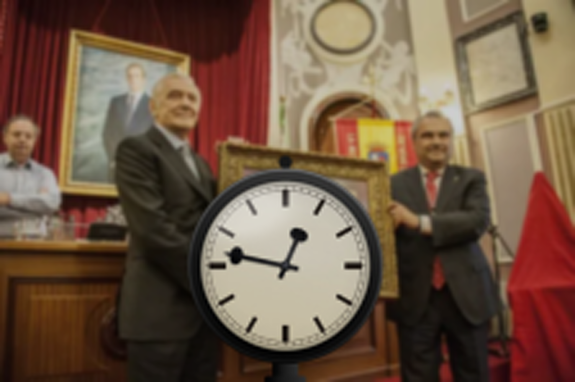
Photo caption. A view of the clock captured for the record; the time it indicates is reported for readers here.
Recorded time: 12:47
